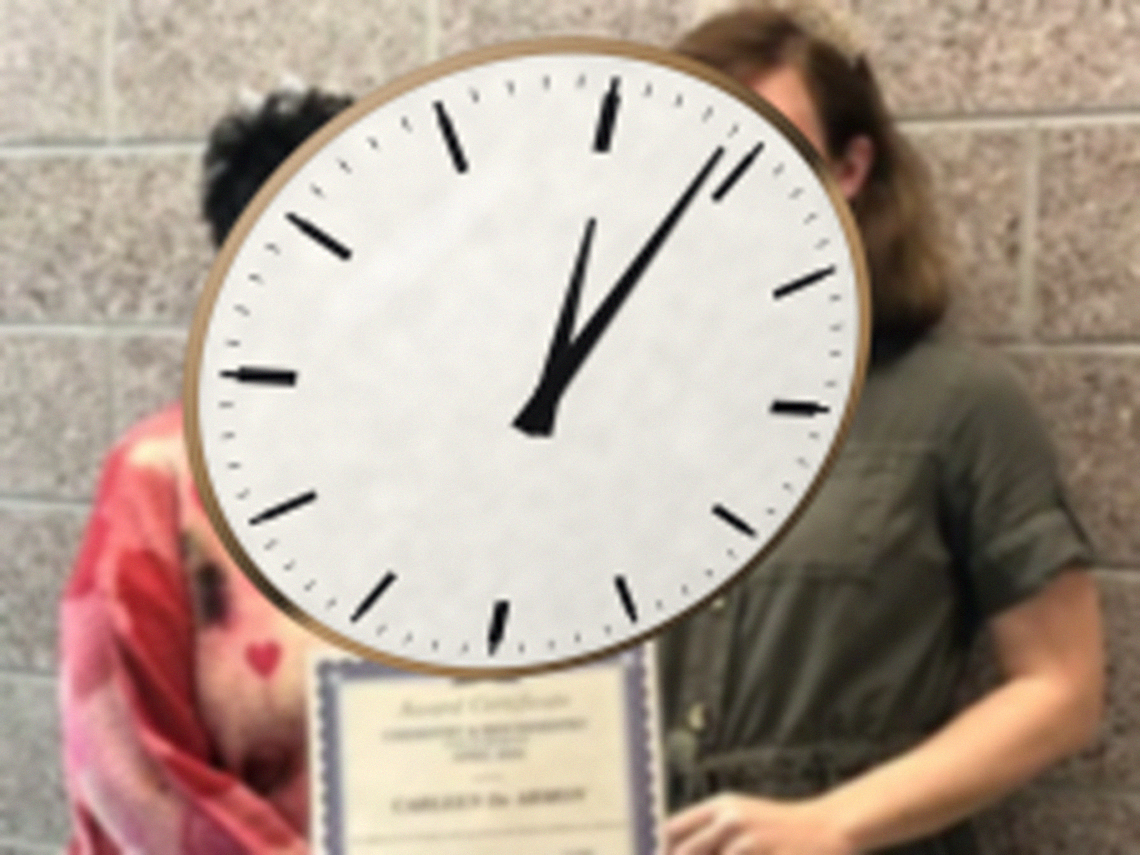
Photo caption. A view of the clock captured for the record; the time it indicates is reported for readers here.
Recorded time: 12:04
